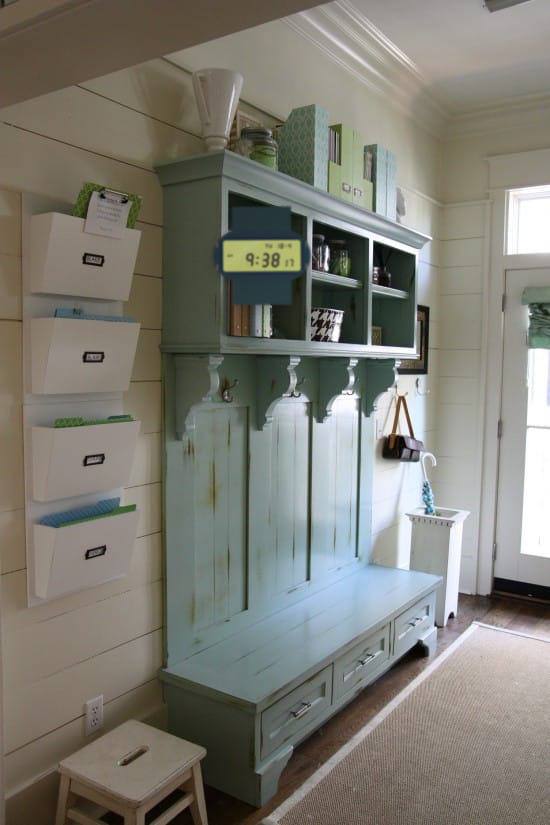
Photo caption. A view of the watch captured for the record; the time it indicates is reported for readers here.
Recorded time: 9:38
